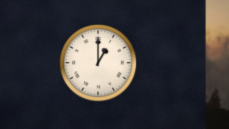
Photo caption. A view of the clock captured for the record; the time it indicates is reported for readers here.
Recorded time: 1:00
